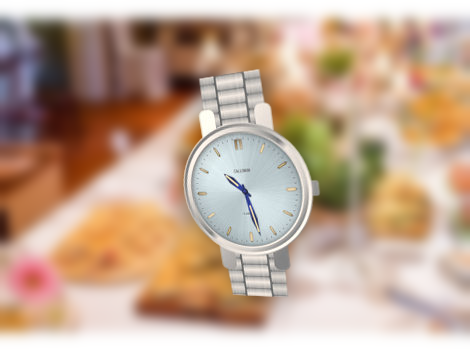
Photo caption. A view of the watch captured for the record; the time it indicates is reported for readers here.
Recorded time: 10:28
